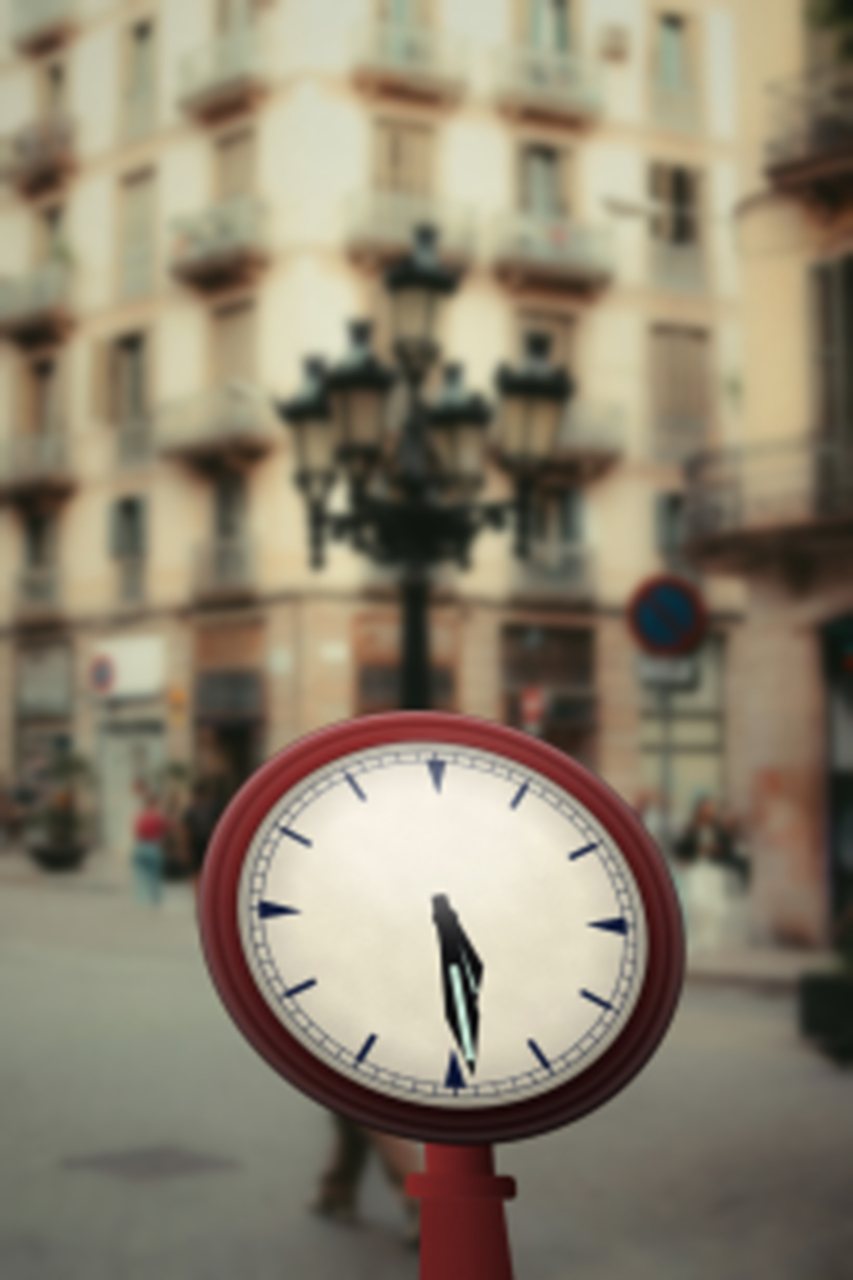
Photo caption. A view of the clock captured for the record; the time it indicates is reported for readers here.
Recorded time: 5:29
